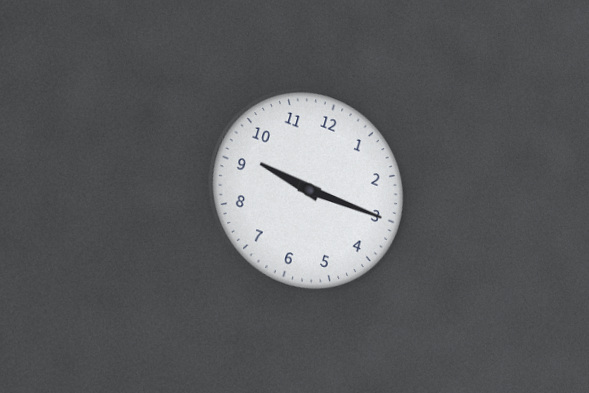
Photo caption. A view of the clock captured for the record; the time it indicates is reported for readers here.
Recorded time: 9:15
